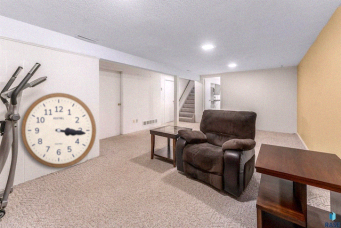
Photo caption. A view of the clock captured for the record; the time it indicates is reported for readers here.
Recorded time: 3:16
